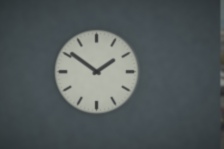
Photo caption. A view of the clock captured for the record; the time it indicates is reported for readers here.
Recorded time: 1:51
